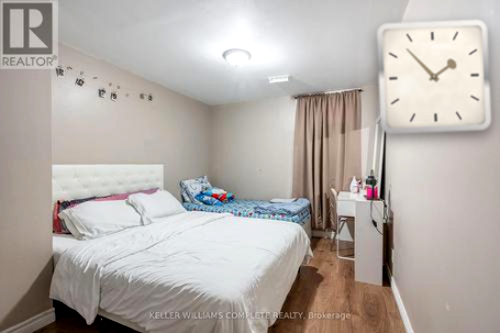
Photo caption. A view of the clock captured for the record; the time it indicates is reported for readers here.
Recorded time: 1:53
